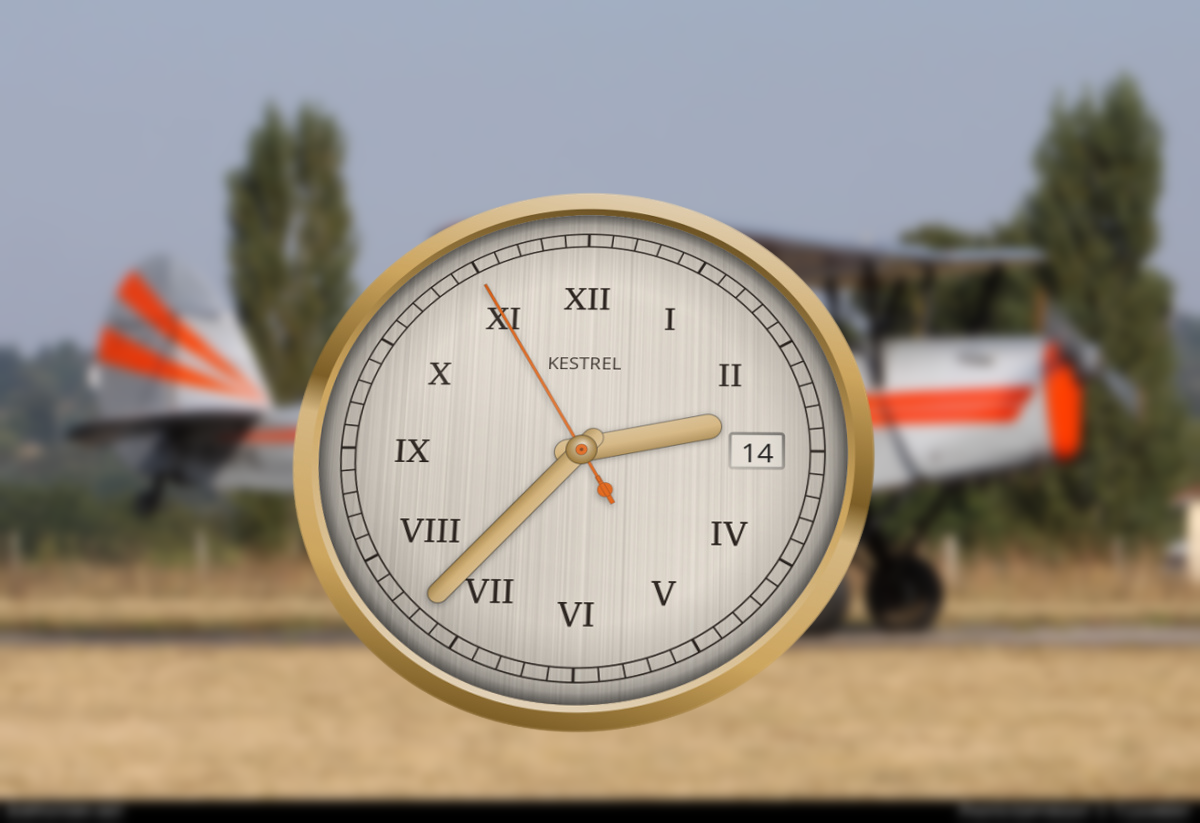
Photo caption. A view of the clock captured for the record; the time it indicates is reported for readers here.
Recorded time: 2:36:55
